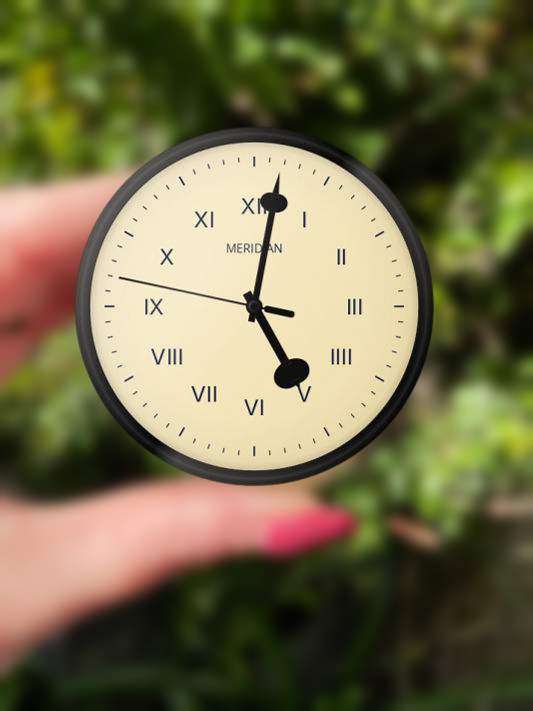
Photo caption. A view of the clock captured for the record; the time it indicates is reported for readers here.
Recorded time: 5:01:47
